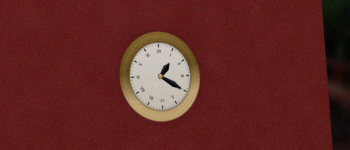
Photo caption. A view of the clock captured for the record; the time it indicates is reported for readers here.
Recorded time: 1:20
